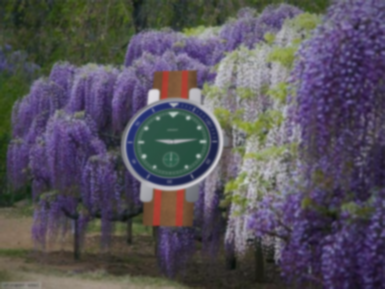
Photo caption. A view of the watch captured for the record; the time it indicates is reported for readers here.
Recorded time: 9:14
